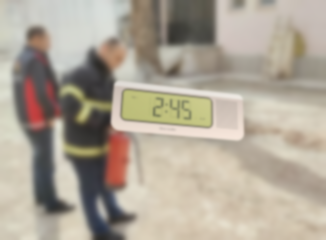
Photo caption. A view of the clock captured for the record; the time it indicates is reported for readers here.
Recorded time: 2:45
